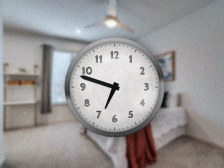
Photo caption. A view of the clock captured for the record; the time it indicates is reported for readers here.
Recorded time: 6:48
